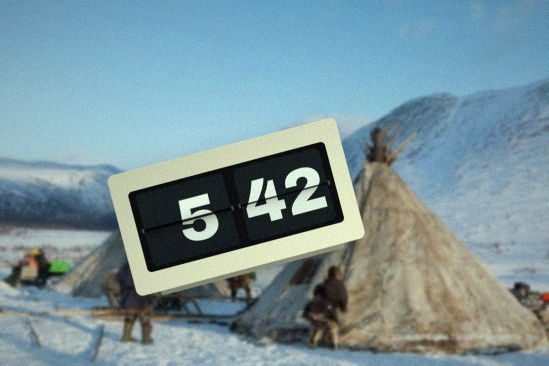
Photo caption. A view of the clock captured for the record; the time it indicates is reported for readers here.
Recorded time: 5:42
